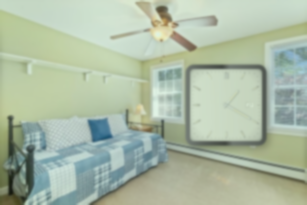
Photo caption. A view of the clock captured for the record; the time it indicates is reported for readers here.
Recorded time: 1:20
